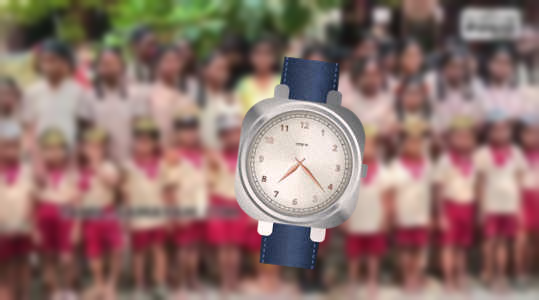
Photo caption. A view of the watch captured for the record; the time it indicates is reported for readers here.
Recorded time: 7:22
